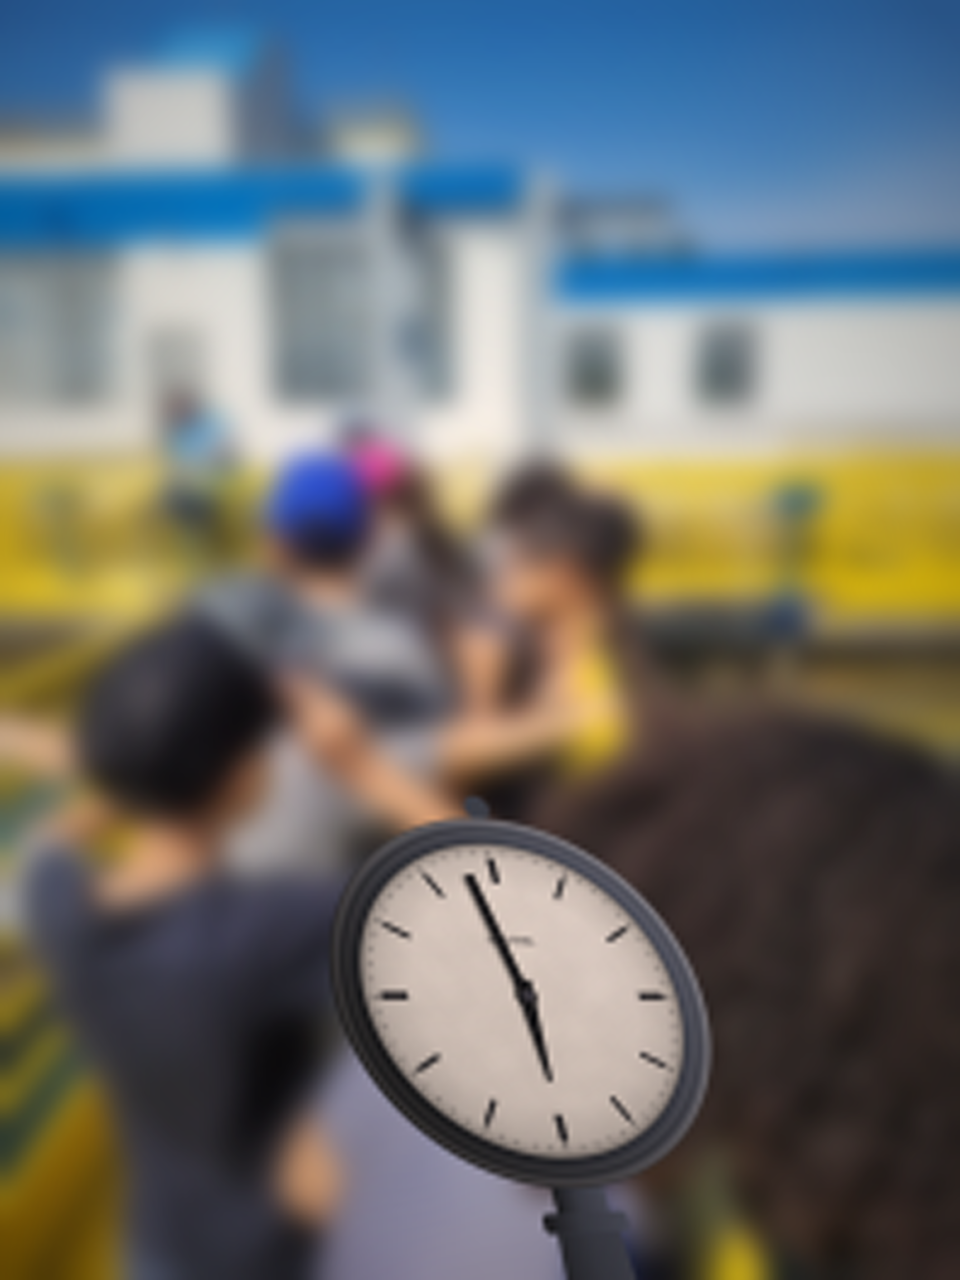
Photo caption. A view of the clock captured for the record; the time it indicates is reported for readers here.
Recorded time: 5:58
